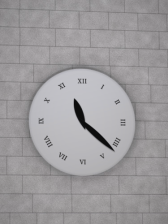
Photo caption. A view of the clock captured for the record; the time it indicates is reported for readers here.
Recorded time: 11:22
